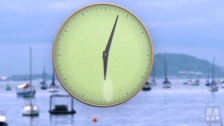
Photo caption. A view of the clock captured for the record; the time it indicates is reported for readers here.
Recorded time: 6:03
